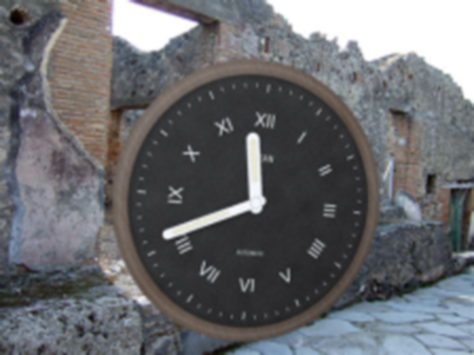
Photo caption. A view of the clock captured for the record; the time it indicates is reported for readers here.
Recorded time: 11:41
